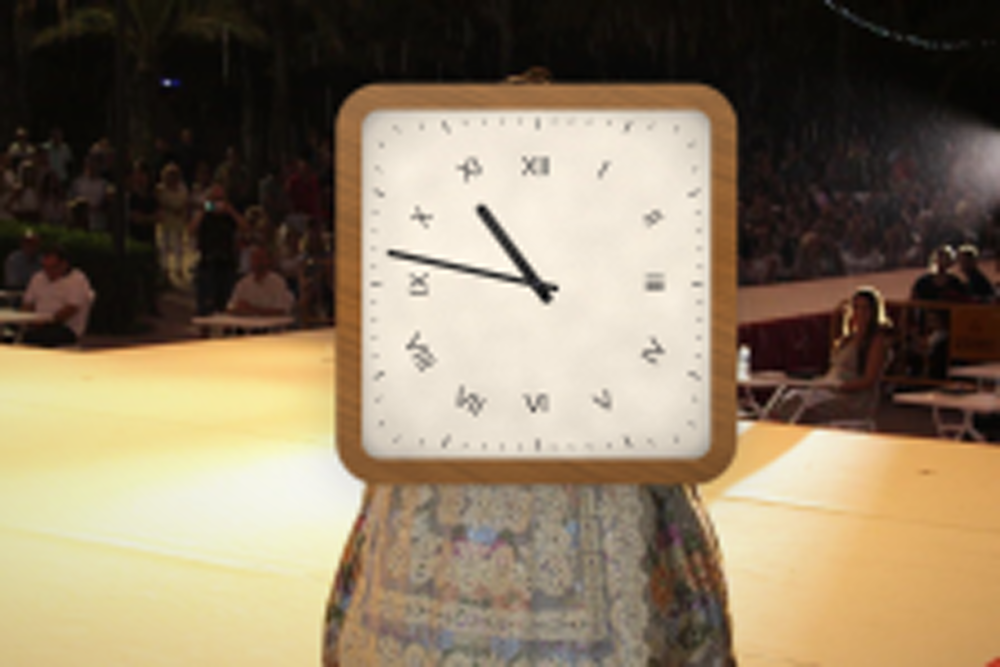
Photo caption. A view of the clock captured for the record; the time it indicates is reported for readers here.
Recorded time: 10:47
